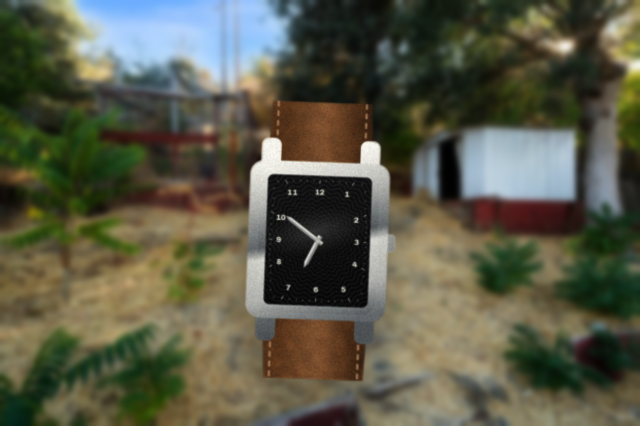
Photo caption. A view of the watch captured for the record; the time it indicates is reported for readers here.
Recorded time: 6:51
